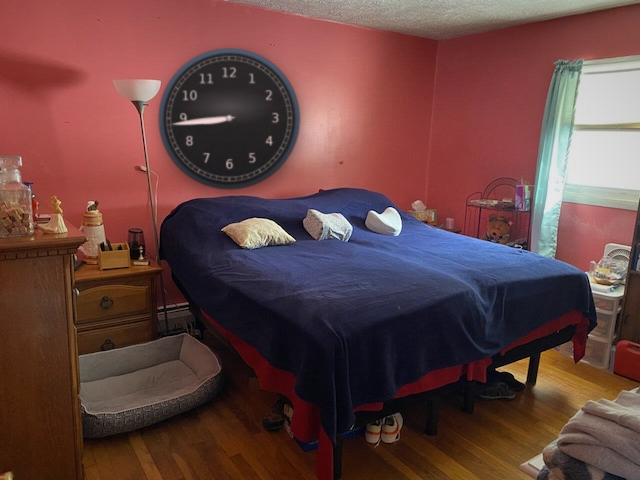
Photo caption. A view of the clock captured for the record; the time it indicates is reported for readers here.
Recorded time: 8:44
